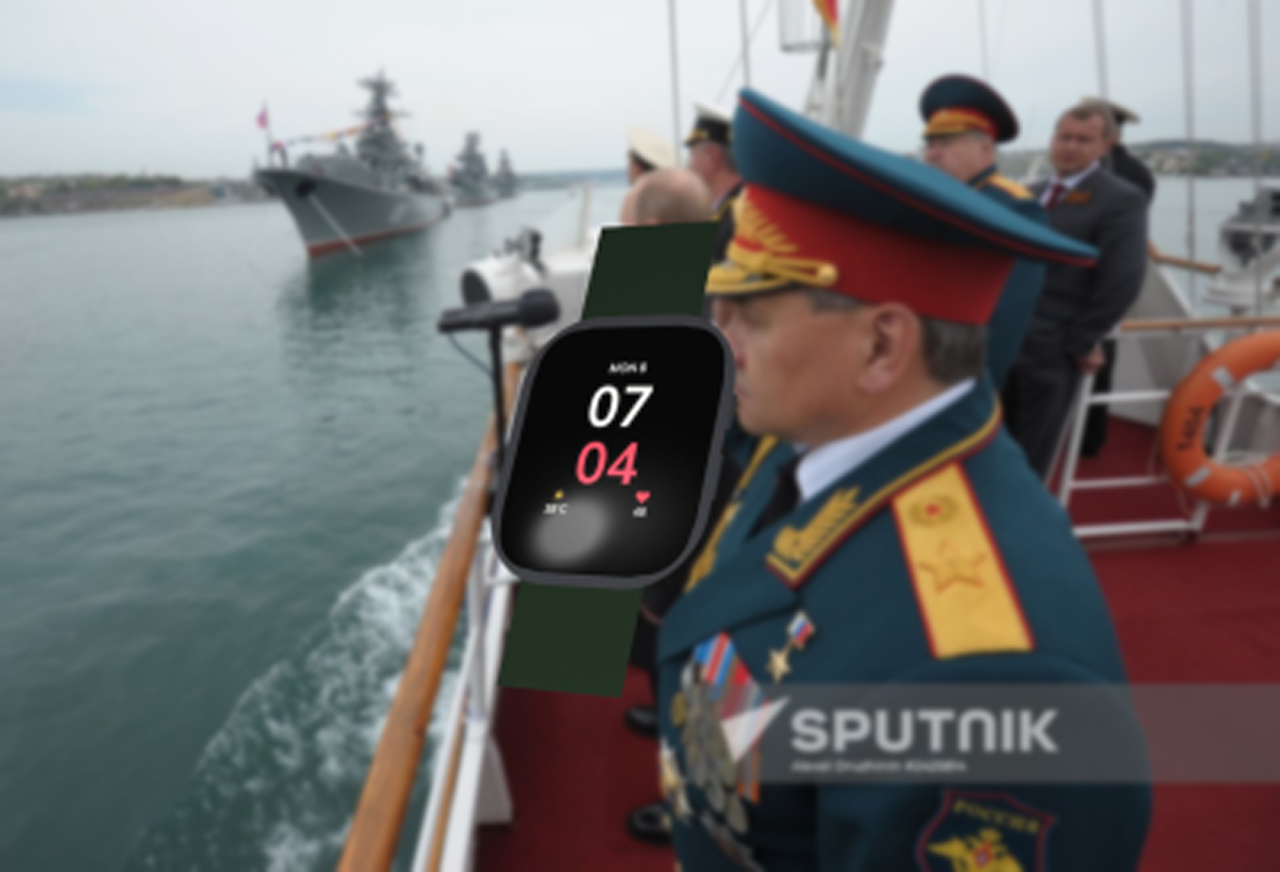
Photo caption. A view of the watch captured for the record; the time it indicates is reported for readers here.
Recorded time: 7:04
